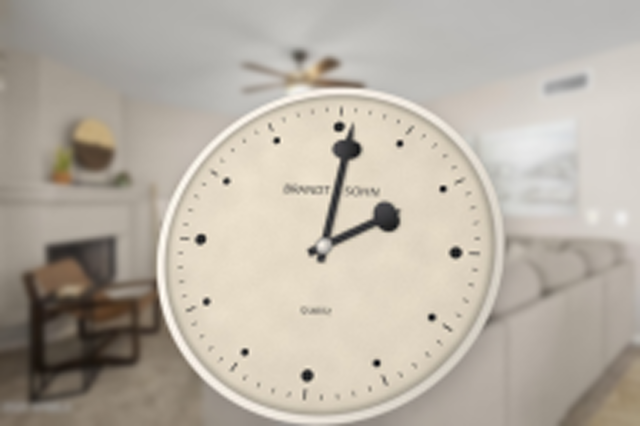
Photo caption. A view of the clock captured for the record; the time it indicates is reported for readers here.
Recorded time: 2:01
